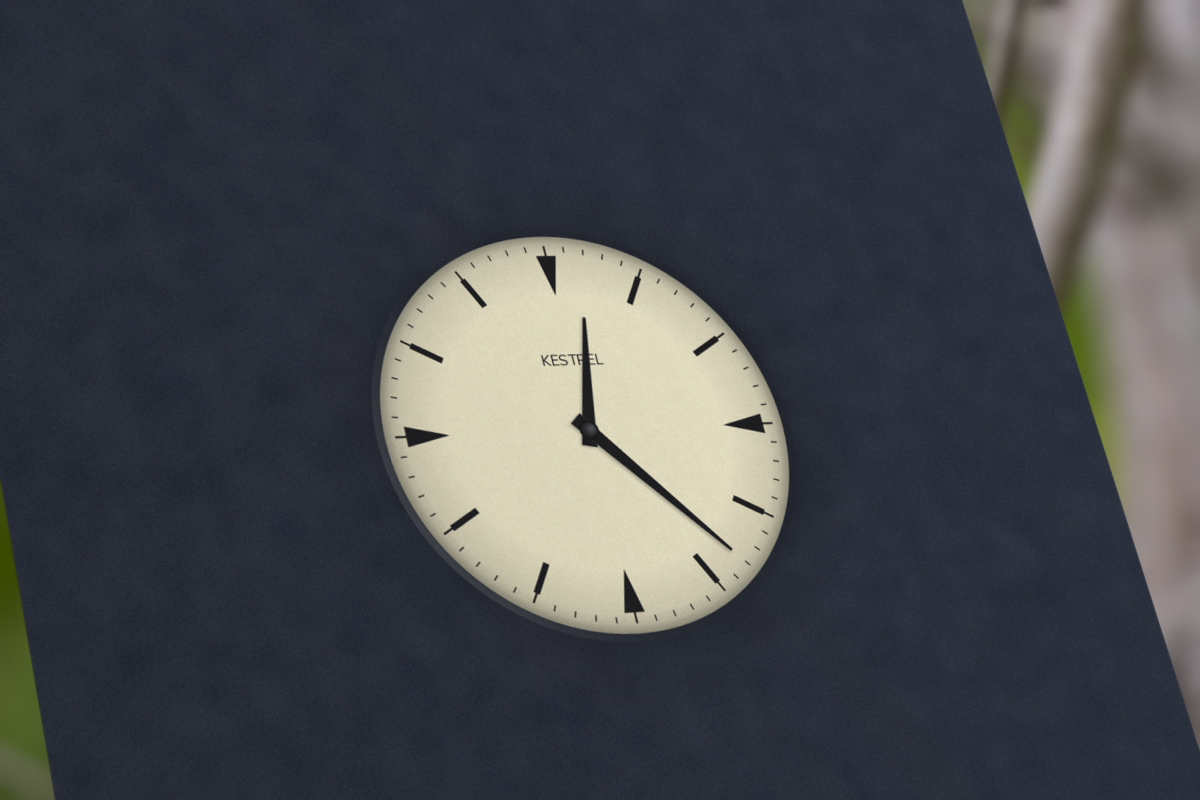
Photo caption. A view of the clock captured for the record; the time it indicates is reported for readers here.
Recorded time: 12:23
